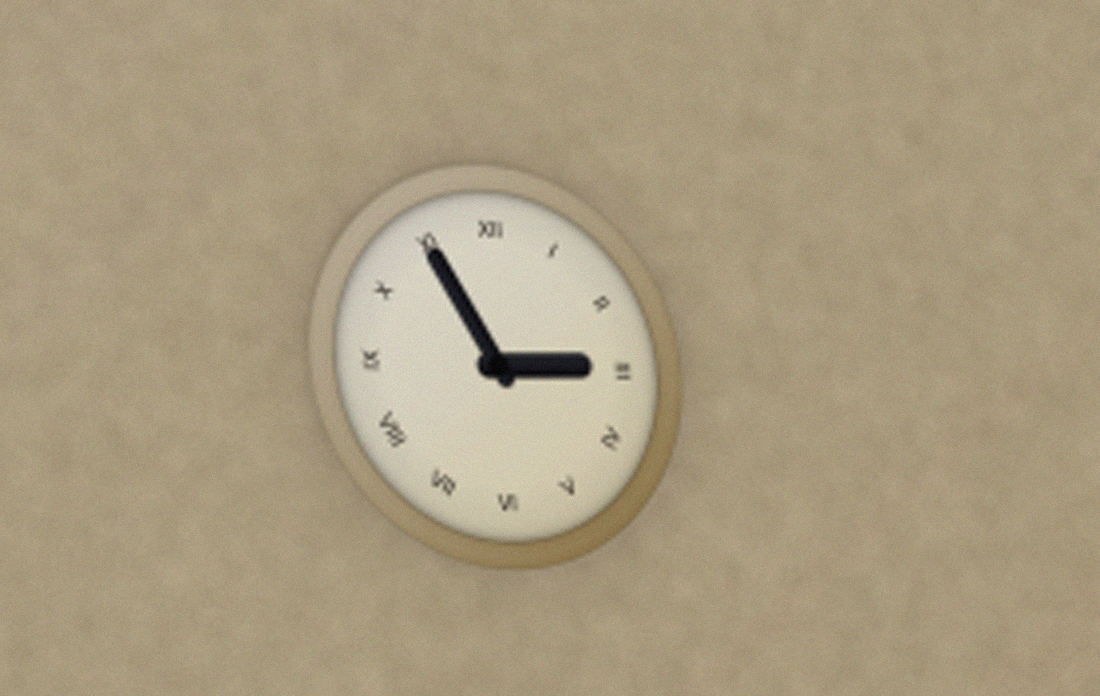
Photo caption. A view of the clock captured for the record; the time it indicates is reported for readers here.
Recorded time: 2:55
